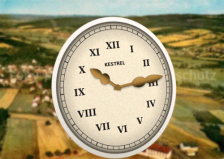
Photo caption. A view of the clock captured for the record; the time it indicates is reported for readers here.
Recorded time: 10:14
